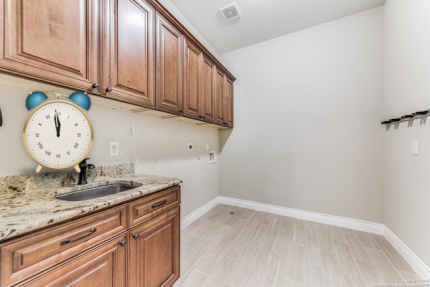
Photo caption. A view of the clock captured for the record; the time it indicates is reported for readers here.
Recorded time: 11:59
